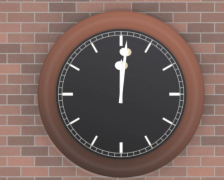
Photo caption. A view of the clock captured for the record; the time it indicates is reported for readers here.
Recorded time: 12:01
